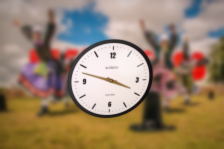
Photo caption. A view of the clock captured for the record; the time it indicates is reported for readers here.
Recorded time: 3:48
